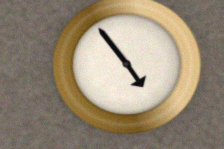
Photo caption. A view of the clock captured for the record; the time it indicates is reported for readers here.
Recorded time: 4:54
